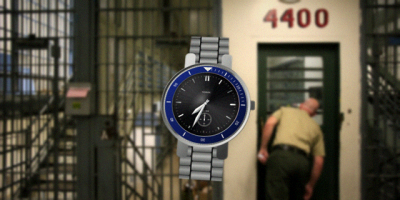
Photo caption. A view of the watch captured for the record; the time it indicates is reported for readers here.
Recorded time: 7:34
